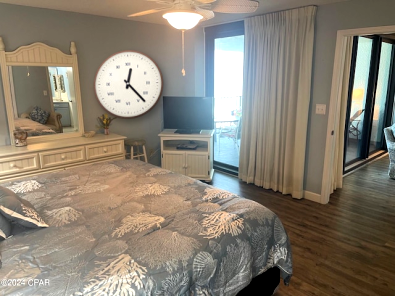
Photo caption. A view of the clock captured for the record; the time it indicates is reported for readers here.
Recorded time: 12:23
